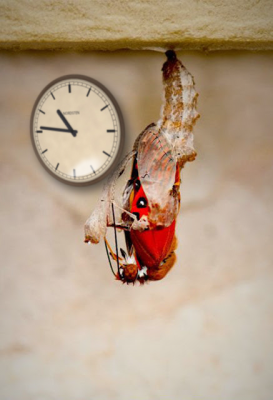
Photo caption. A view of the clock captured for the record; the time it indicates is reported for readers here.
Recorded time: 10:46
